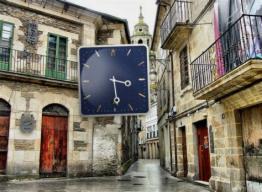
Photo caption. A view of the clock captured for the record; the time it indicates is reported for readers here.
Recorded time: 3:29
